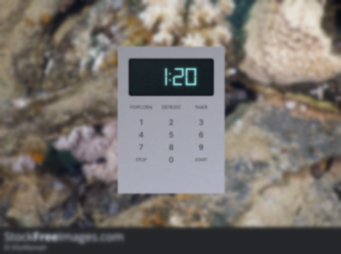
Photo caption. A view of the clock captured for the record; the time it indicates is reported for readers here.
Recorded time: 1:20
